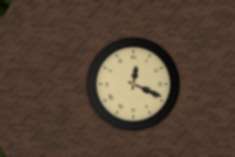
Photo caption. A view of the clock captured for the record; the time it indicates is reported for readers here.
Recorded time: 12:19
